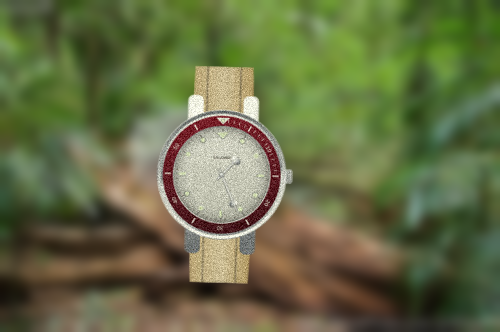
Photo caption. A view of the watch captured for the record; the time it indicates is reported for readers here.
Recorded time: 1:26
